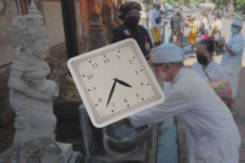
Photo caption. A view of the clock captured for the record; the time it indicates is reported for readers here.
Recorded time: 4:37
